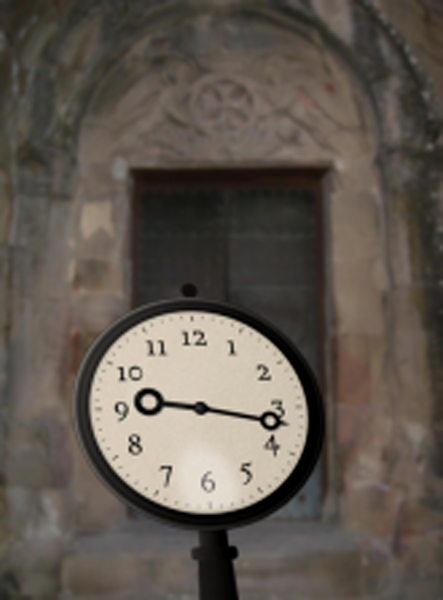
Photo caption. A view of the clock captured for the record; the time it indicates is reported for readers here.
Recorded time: 9:17
